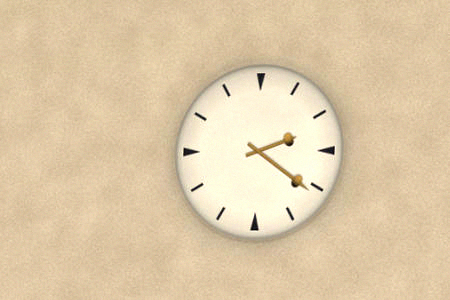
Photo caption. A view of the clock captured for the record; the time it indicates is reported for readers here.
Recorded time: 2:21
